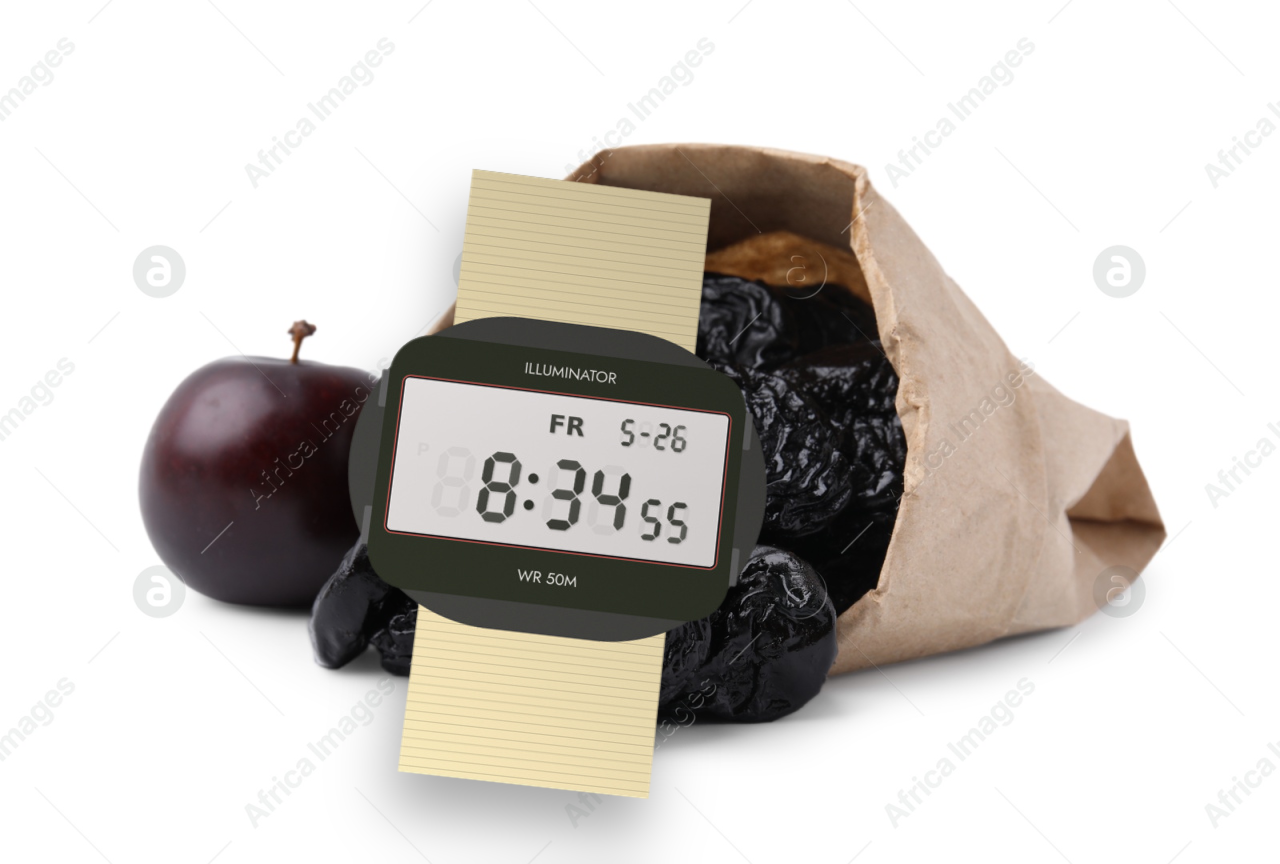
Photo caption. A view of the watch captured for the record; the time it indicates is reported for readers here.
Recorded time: 8:34:55
